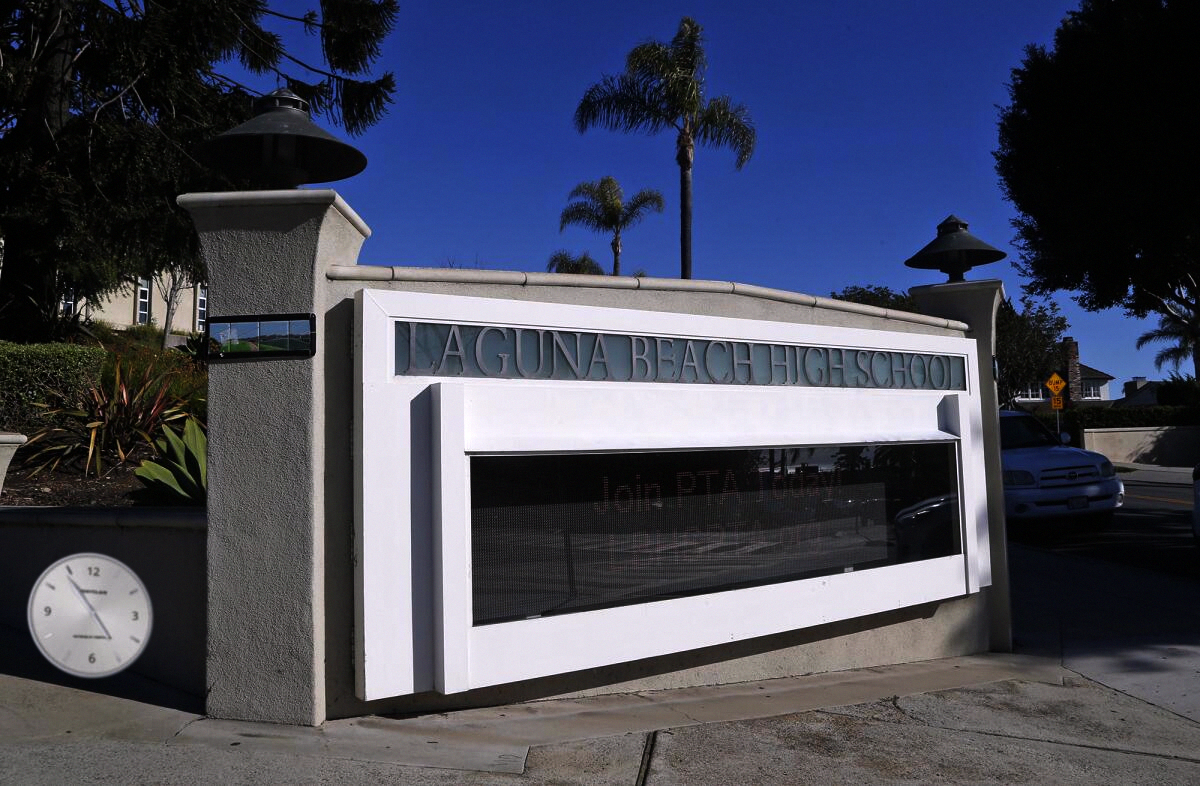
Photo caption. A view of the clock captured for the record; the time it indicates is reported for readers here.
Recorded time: 4:54
